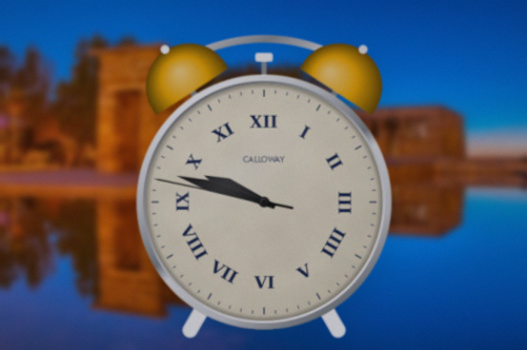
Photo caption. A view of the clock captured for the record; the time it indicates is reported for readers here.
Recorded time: 9:47:47
